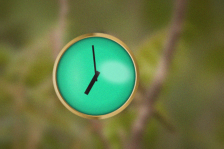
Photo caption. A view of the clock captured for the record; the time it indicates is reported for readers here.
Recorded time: 6:59
